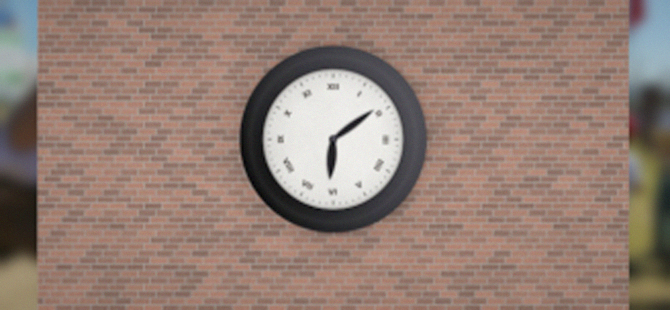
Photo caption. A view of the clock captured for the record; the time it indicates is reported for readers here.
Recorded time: 6:09
